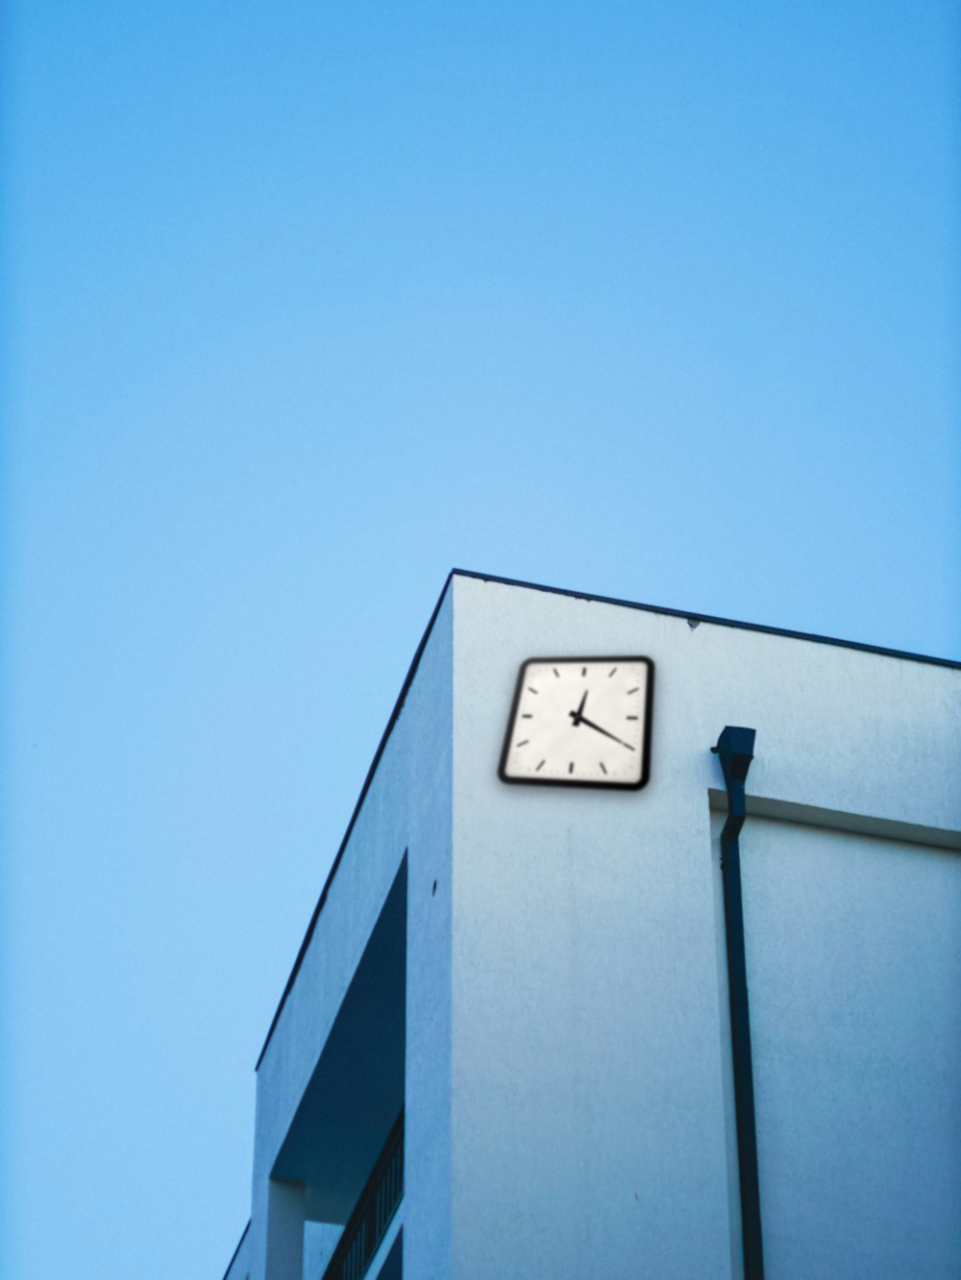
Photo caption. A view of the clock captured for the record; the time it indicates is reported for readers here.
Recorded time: 12:20
